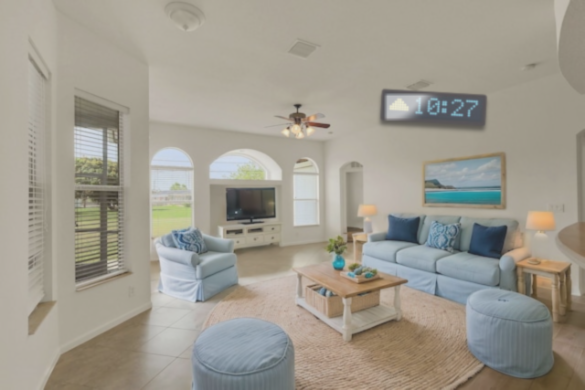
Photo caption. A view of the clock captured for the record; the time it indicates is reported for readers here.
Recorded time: 10:27
